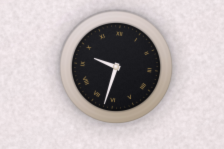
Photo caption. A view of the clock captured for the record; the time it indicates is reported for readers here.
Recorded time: 9:32
